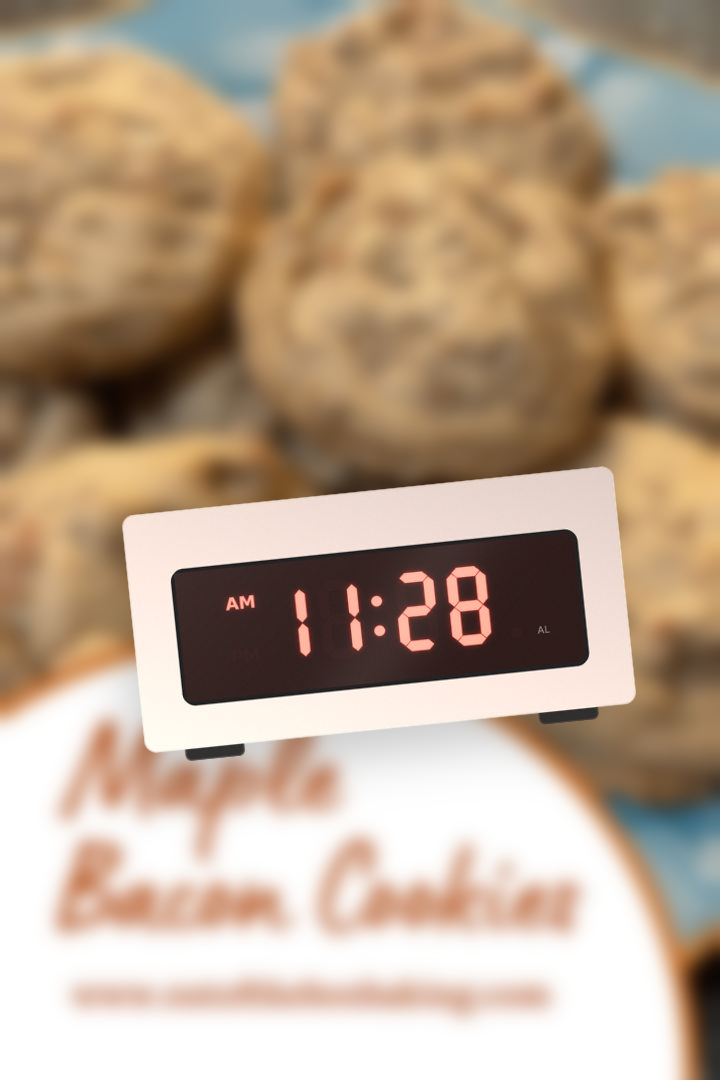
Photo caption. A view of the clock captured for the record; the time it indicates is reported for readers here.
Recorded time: 11:28
